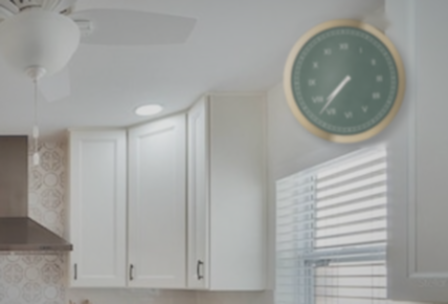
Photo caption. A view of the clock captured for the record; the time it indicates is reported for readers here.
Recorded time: 7:37
